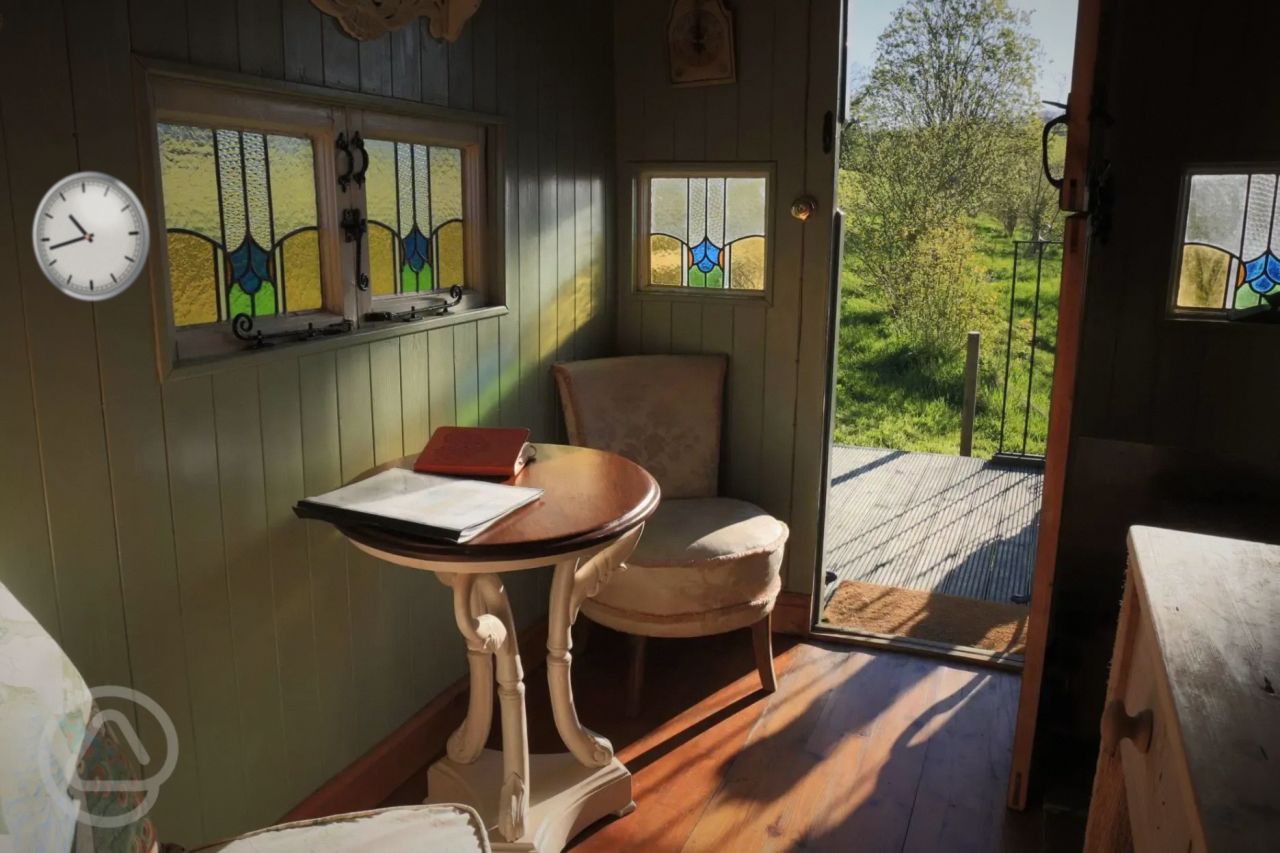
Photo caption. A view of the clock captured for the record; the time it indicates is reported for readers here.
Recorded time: 10:43
